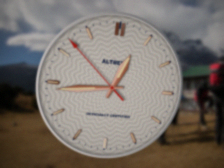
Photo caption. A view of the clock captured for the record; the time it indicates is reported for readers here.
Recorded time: 12:43:52
